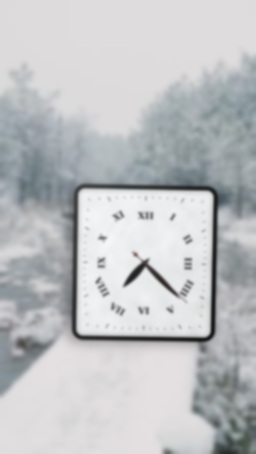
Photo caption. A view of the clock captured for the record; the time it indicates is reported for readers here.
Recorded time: 7:22:22
